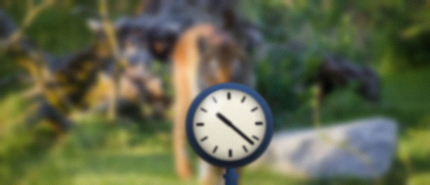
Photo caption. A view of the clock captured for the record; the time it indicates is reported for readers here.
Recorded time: 10:22
